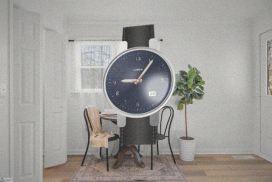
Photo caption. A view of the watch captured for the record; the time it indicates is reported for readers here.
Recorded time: 9:06
